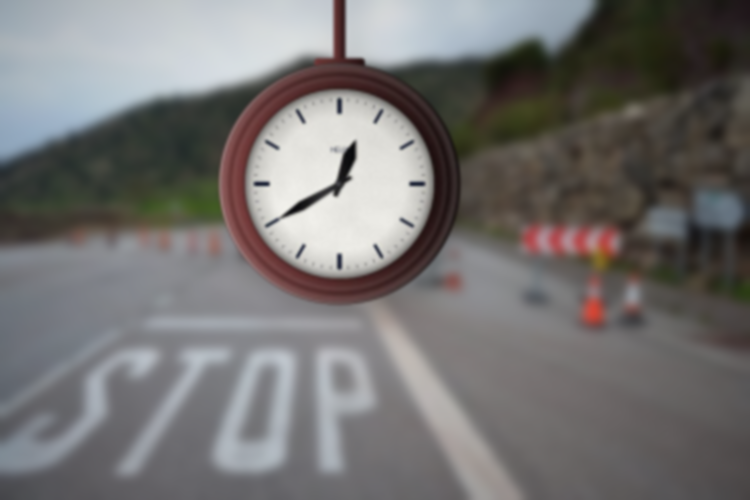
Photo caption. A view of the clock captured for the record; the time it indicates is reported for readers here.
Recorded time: 12:40
